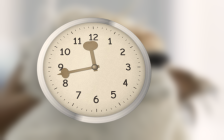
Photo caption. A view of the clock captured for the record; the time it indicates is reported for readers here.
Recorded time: 11:43
